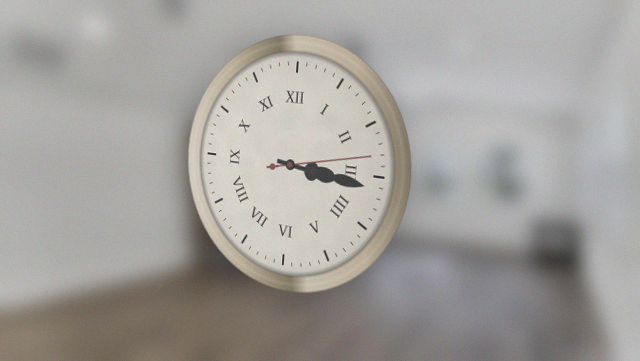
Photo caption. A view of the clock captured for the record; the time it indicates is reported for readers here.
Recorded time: 3:16:13
